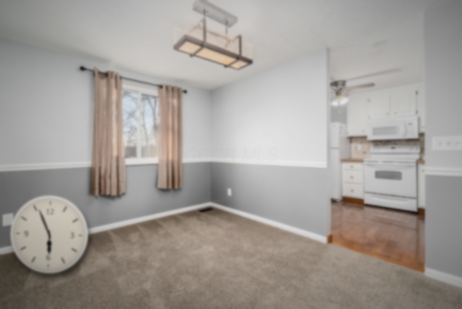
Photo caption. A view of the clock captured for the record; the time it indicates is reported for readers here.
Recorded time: 5:56
